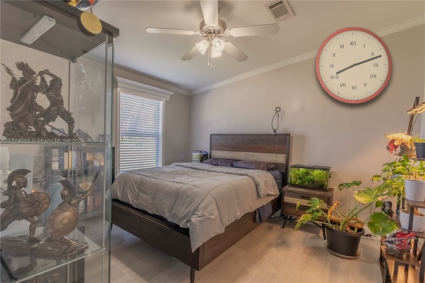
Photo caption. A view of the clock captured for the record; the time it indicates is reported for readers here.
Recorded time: 8:12
